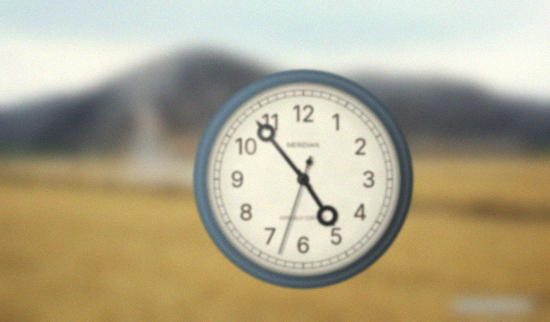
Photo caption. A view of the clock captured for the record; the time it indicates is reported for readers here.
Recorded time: 4:53:33
